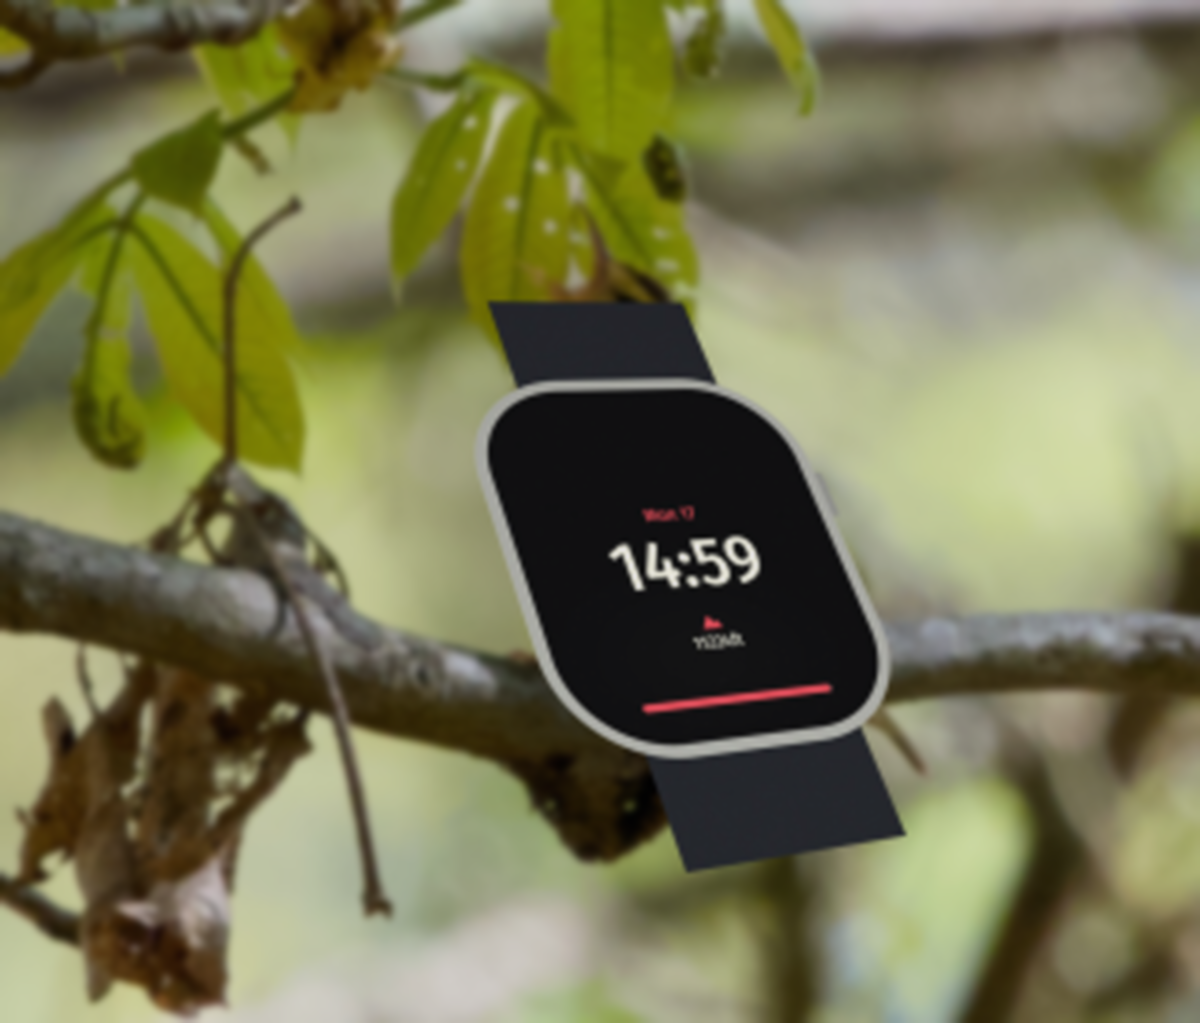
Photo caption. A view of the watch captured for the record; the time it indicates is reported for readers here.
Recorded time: 14:59
